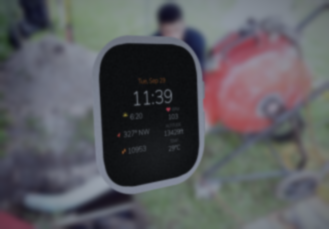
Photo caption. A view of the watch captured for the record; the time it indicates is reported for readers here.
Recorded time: 11:39
